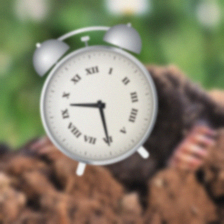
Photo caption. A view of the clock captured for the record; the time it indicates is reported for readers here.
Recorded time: 9:30
